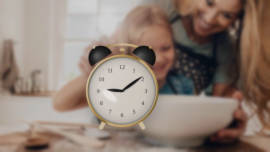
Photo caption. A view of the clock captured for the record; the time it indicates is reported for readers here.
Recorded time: 9:09
